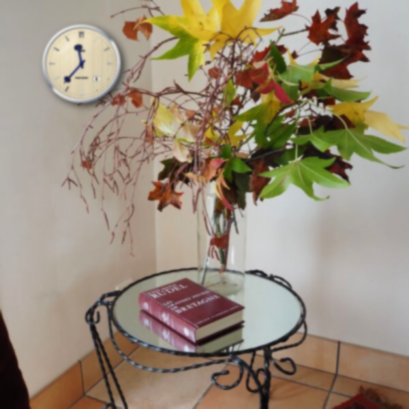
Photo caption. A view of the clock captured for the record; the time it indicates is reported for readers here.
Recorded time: 11:37
